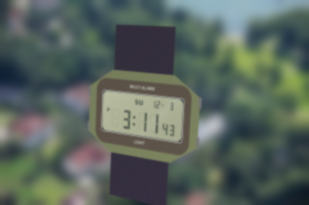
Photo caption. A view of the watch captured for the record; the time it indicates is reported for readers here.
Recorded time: 3:11
